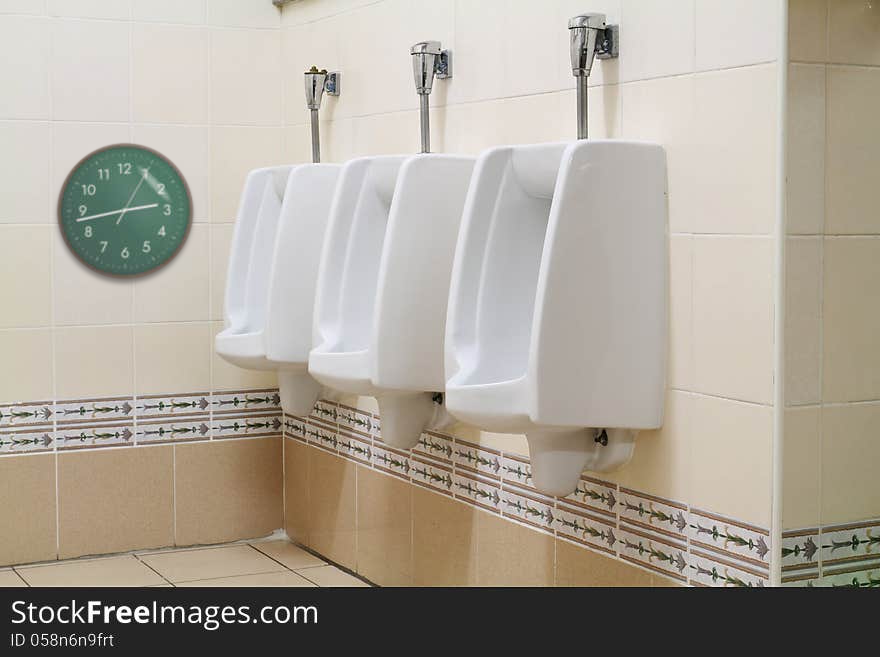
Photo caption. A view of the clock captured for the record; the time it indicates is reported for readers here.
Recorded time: 2:43:05
